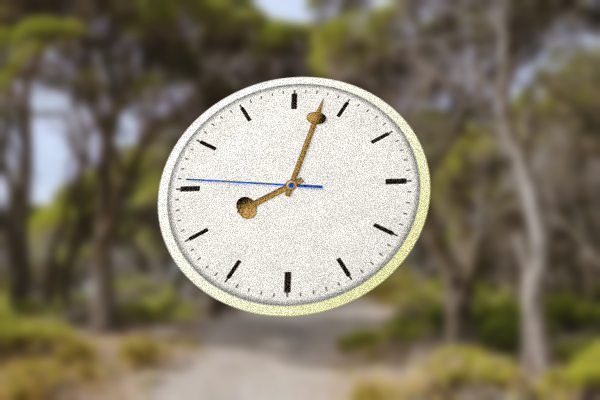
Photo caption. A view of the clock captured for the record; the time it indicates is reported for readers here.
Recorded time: 8:02:46
